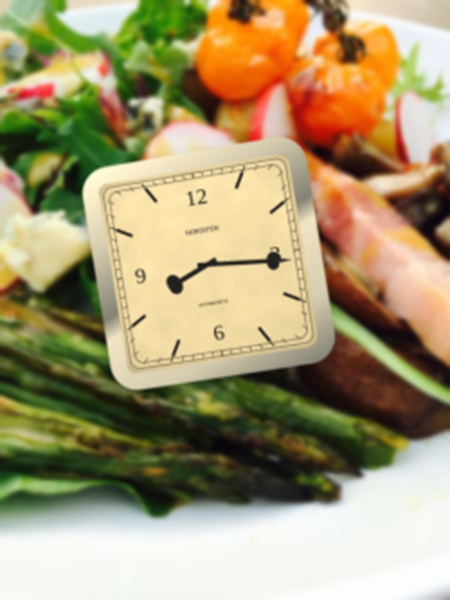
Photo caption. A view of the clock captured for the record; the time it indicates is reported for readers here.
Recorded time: 8:16
